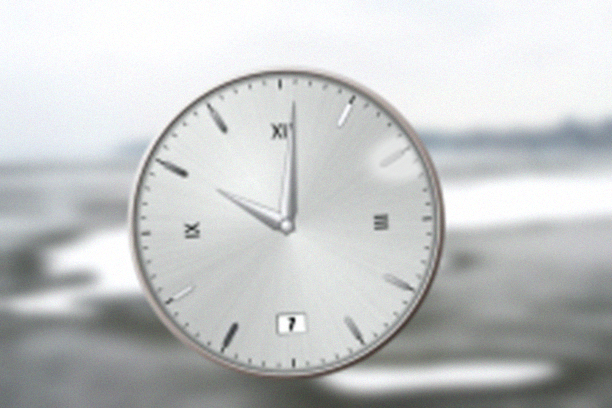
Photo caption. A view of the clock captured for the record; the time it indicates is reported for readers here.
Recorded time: 10:01
